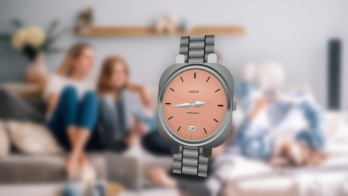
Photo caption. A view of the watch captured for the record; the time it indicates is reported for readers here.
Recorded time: 2:44
